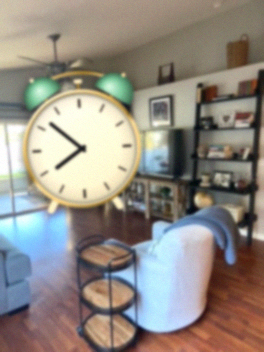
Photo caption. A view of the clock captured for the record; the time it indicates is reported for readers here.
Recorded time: 7:52
